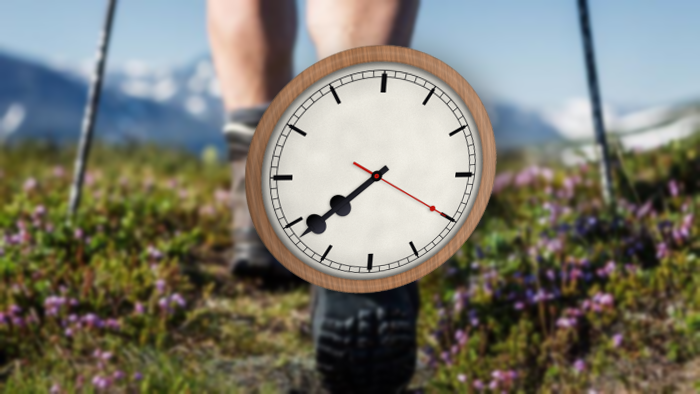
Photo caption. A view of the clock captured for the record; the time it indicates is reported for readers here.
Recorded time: 7:38:20
